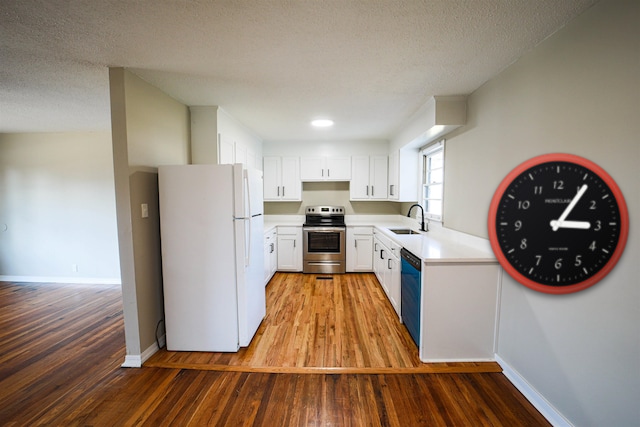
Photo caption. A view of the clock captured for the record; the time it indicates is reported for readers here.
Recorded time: 3:06
